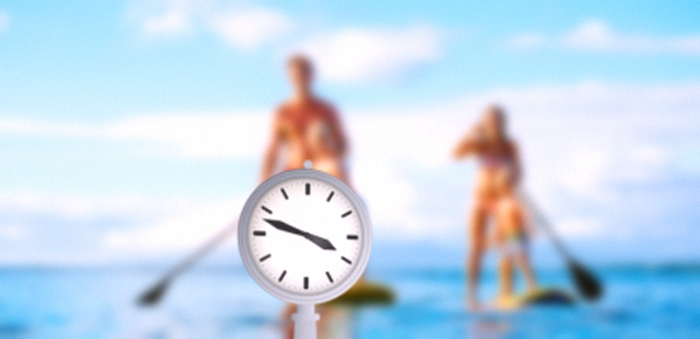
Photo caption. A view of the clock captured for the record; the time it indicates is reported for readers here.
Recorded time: 3:48
